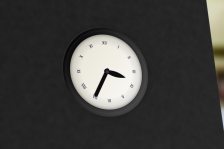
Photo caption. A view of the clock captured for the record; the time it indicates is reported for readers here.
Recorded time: 3:35
